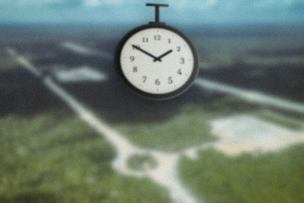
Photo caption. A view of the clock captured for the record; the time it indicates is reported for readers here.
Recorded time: 1:50
